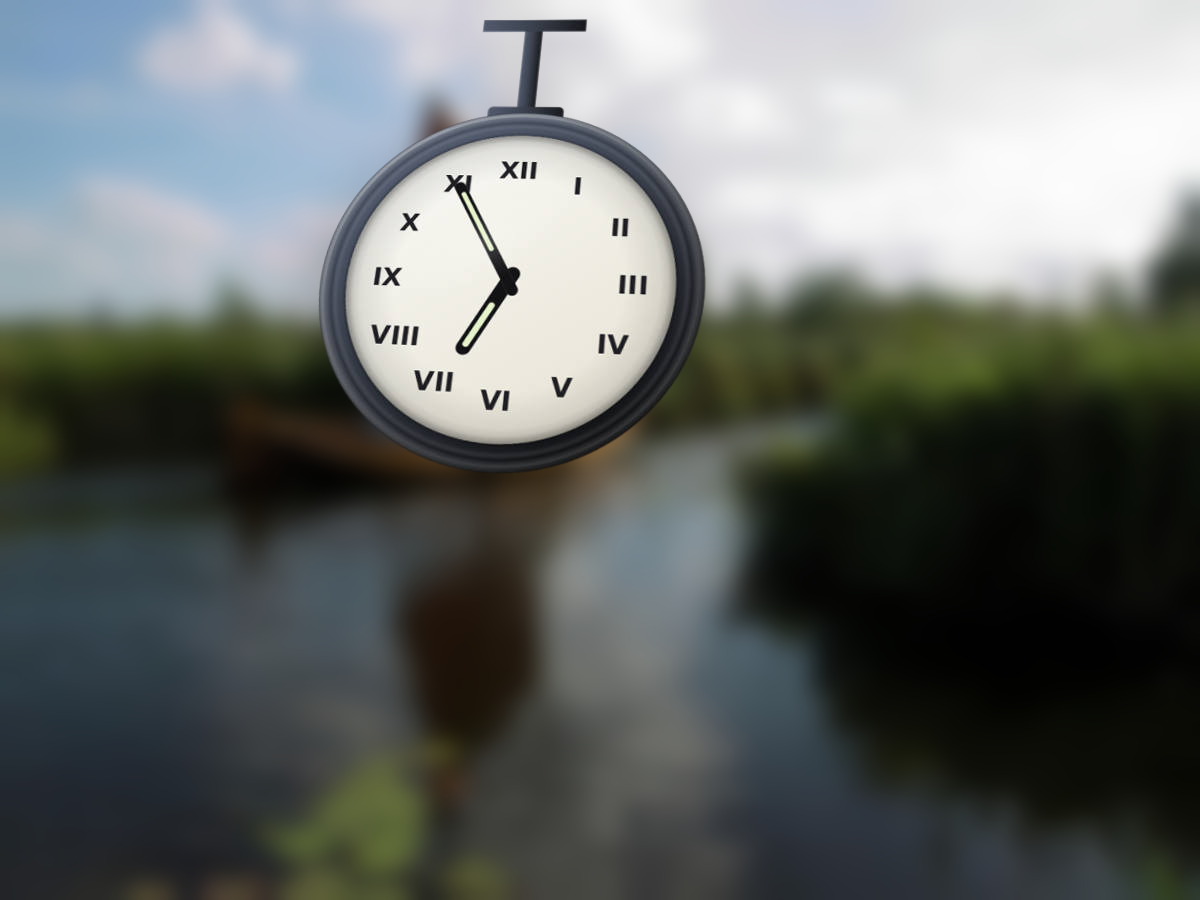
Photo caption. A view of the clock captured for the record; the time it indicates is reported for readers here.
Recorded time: 6:55
